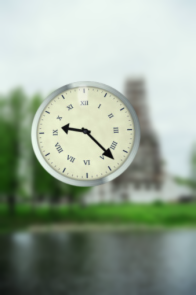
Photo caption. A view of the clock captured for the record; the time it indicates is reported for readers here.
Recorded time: 9:23
